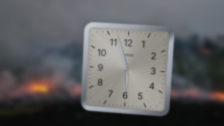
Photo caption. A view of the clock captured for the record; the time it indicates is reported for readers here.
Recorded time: 5:57
